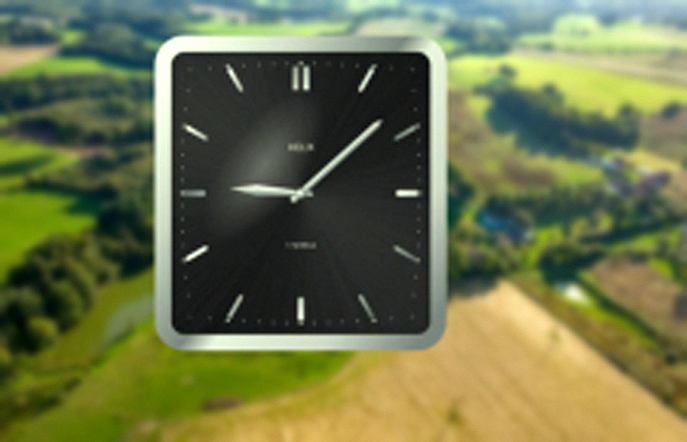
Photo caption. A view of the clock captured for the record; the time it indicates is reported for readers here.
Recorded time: 9:08
